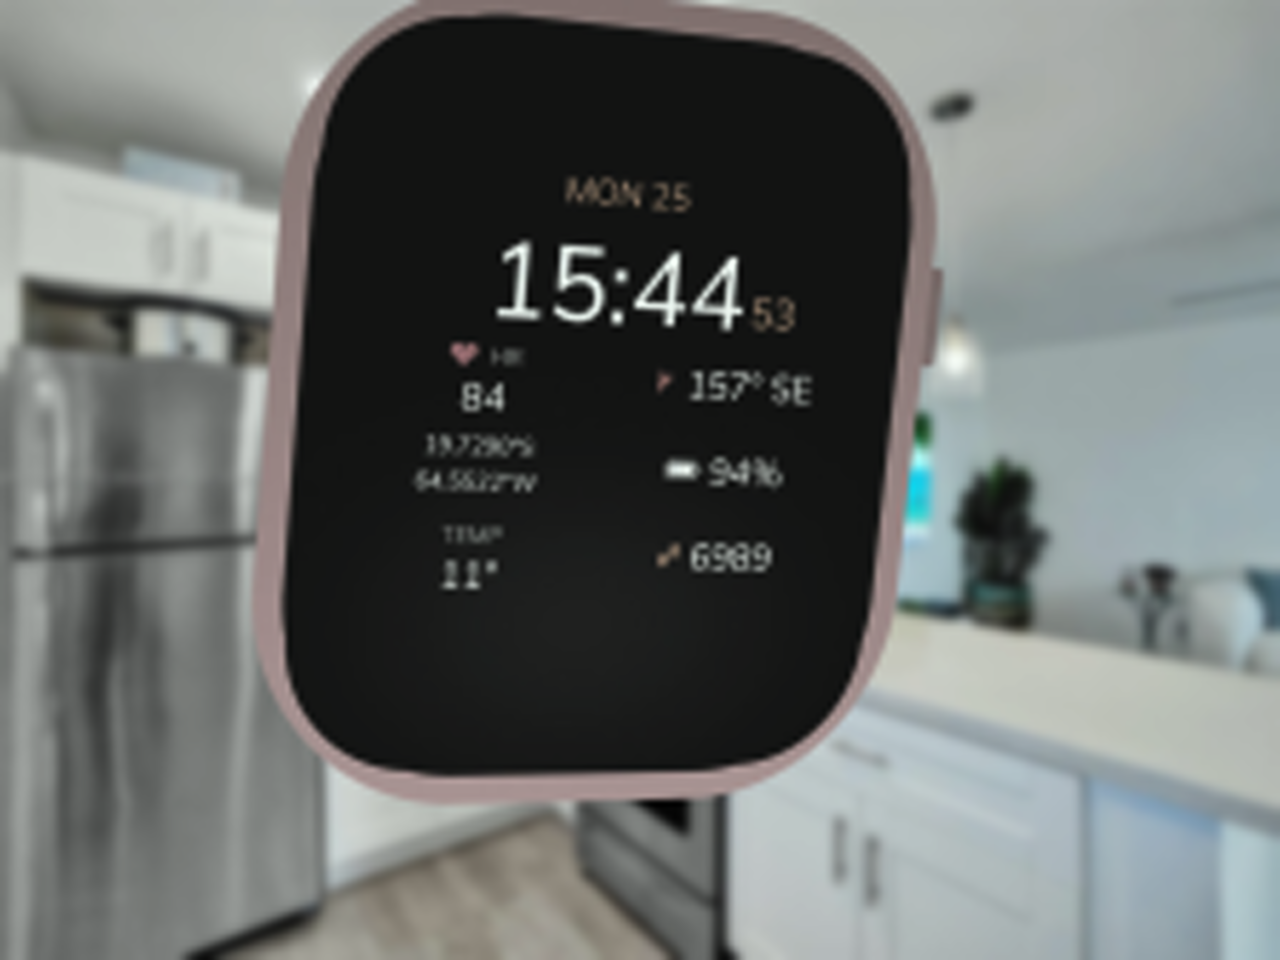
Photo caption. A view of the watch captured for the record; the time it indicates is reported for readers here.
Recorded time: 15:44
